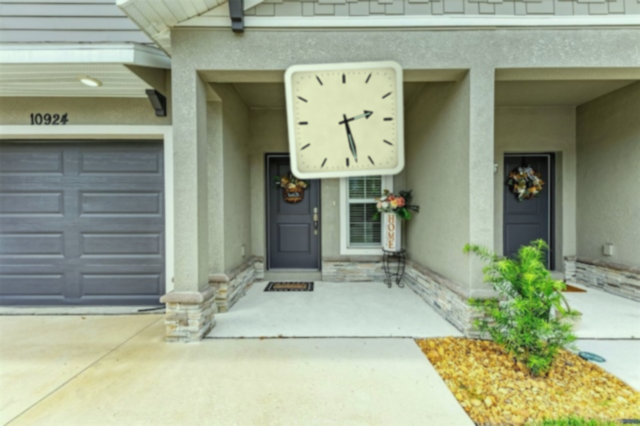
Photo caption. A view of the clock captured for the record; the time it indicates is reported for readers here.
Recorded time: 2:28
